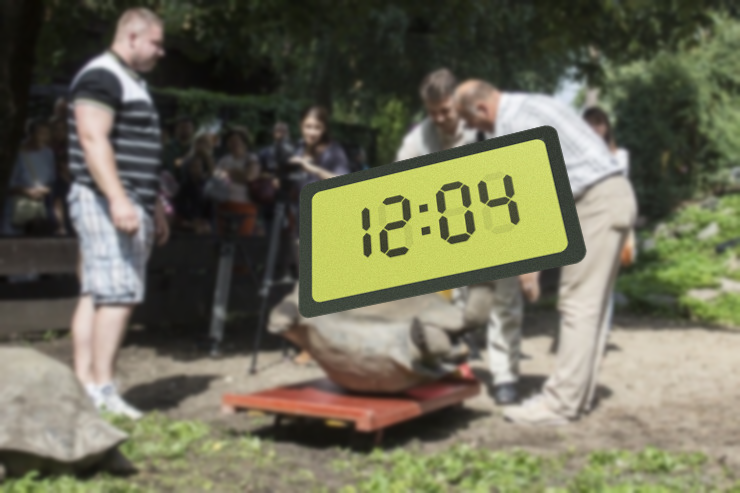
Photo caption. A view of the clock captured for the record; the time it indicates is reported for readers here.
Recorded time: 12:04
